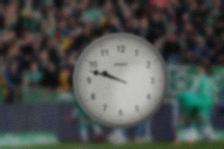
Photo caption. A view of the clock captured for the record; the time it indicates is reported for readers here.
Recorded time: 9:48
